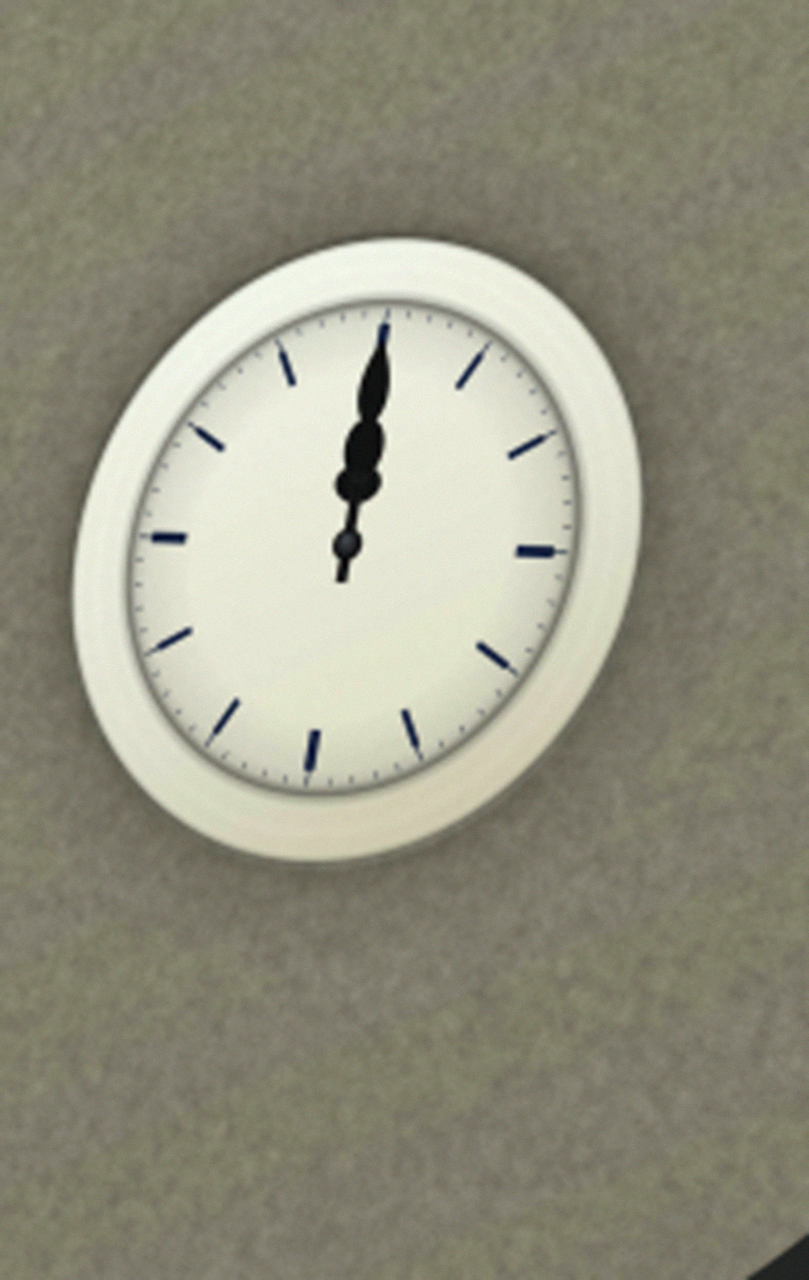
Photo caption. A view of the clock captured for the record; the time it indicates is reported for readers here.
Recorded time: 12:00
